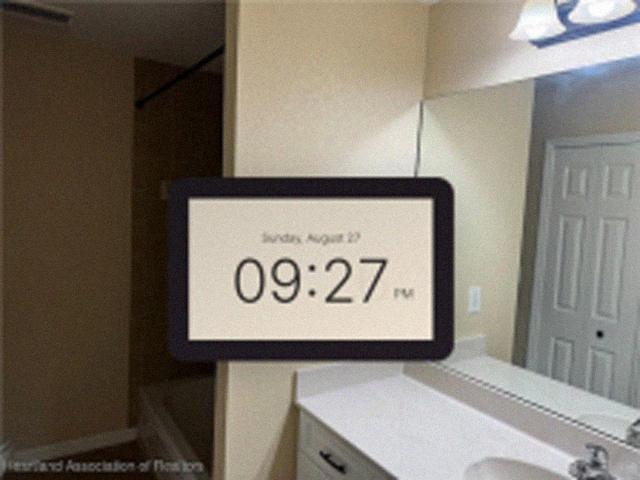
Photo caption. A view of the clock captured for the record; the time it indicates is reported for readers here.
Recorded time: 9:27
